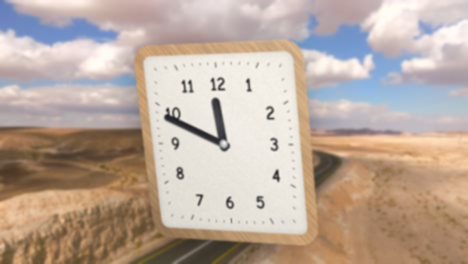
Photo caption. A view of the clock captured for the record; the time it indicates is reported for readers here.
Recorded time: 11:49
